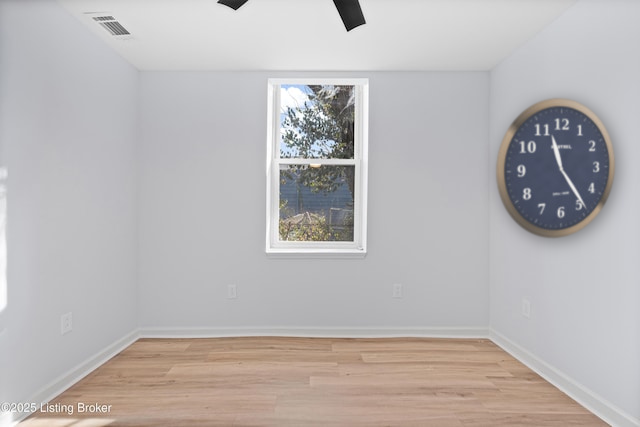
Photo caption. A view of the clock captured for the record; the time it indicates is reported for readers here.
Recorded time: 11:24
